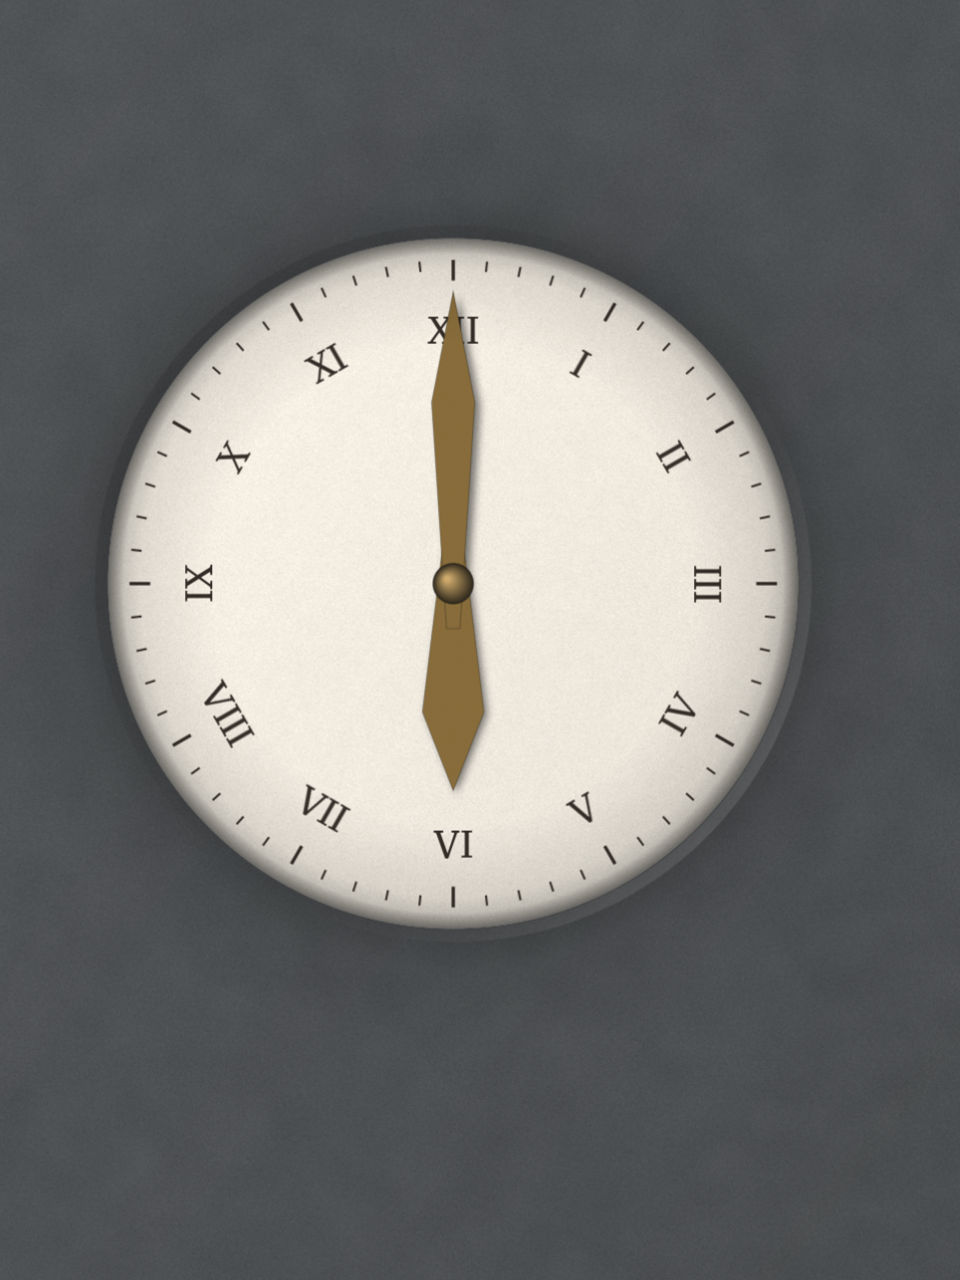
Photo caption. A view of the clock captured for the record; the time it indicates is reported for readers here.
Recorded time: 6:00
